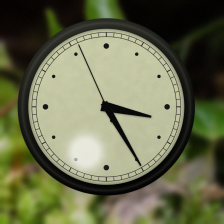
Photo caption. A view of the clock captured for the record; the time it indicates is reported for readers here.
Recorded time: 3:24:56
